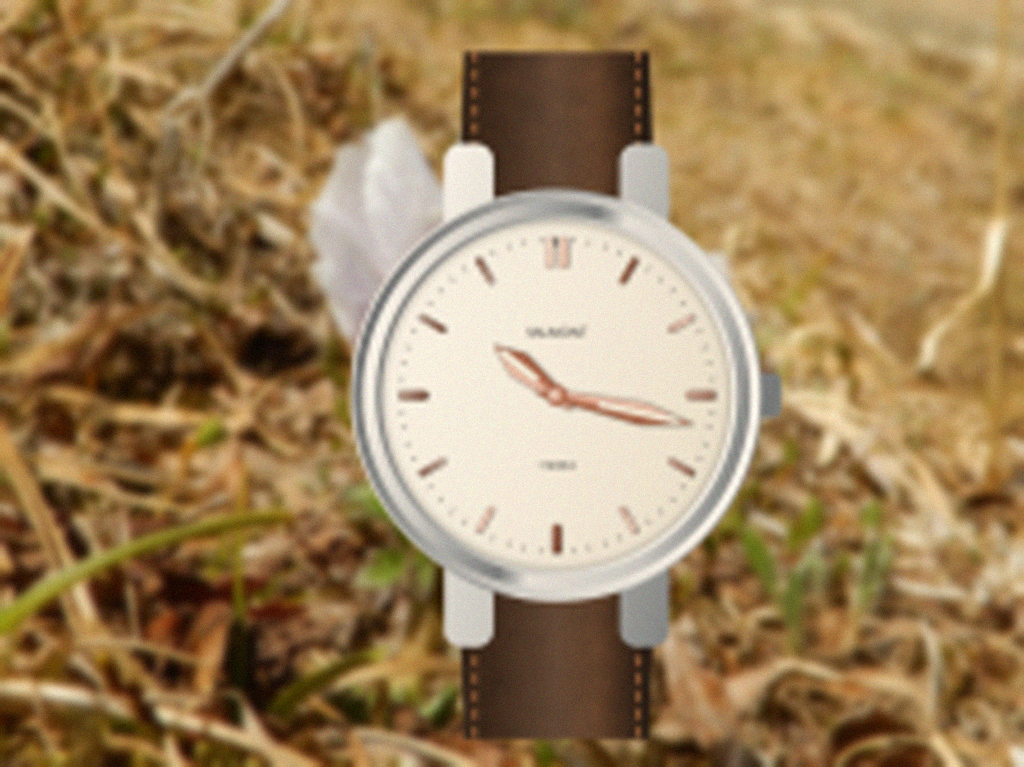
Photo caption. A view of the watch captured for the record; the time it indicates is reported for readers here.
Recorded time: 10:17
